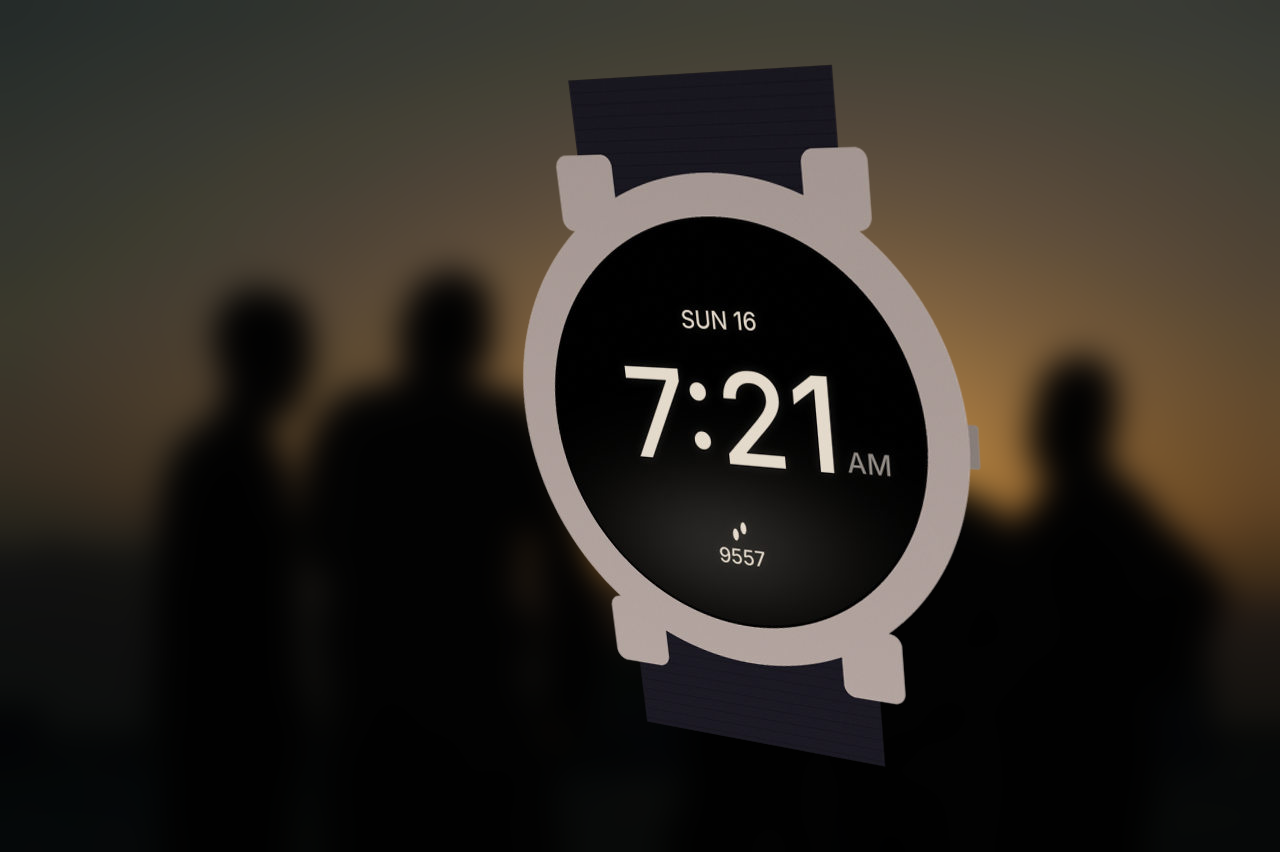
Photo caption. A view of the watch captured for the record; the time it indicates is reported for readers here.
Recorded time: 7:21
